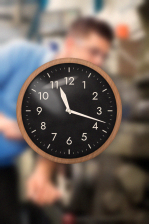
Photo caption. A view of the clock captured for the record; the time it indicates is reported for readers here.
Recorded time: 11:18
